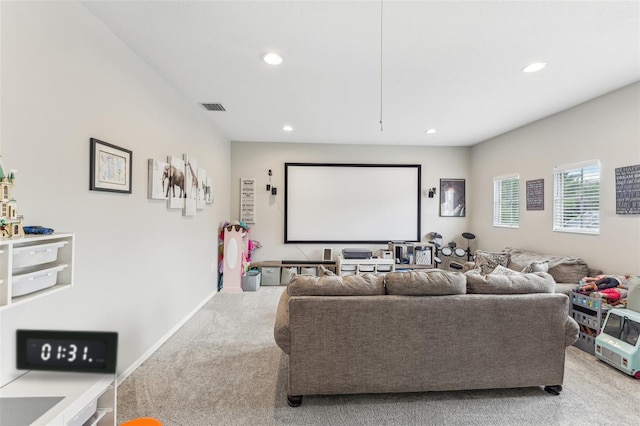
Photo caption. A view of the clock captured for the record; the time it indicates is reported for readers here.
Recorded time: 1:31
